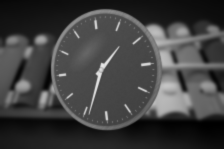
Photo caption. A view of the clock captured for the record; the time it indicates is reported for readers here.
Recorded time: 1:34
